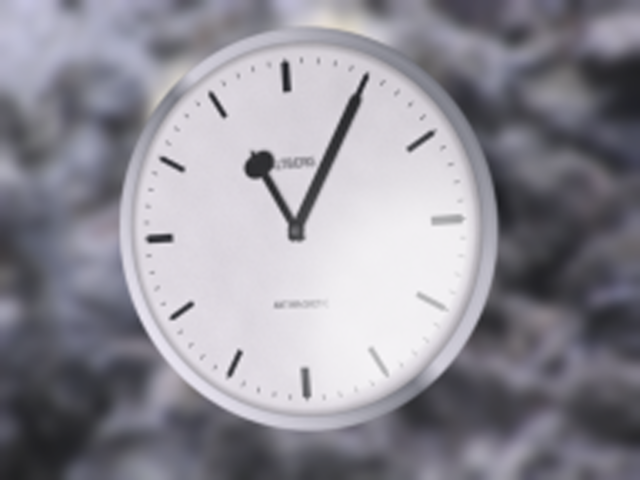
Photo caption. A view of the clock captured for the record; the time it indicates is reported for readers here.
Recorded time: 11:05
